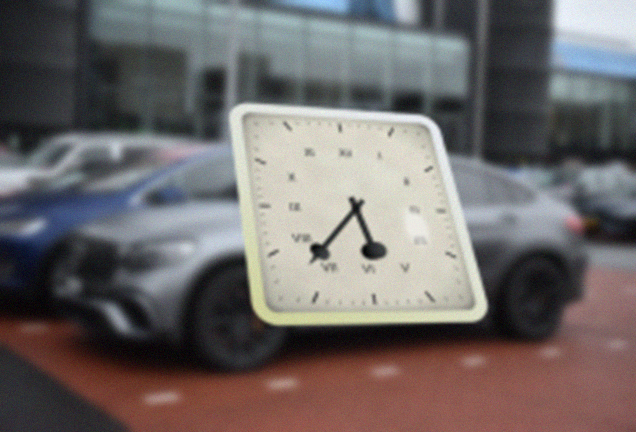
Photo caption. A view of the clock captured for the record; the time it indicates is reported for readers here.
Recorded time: 5:37
